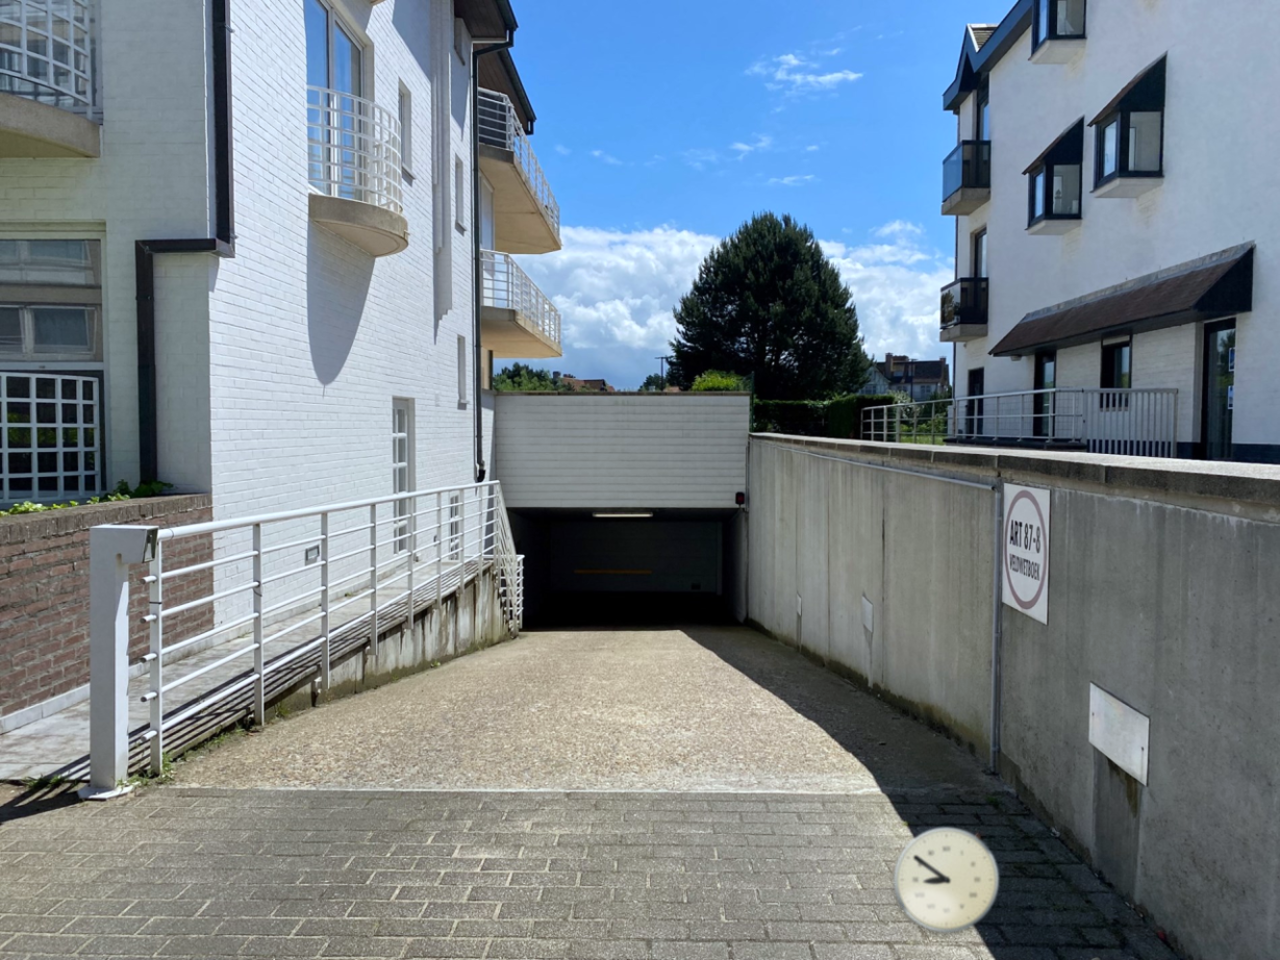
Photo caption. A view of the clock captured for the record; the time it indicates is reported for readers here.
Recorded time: 8:51
